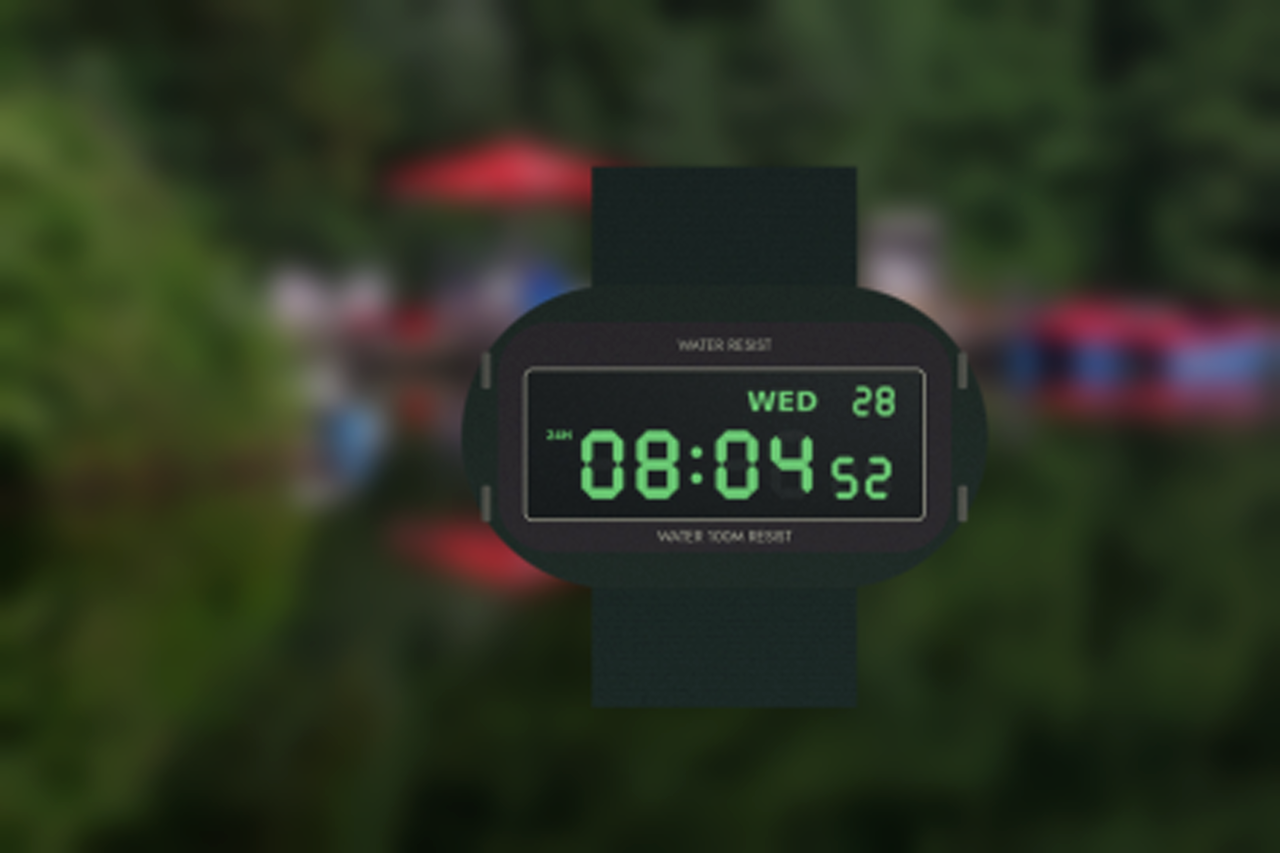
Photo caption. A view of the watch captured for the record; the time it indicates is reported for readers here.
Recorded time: 8:04:52
